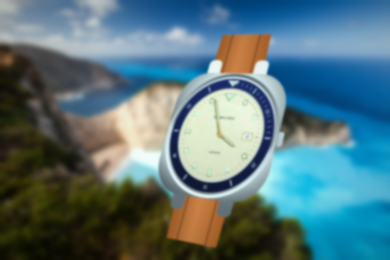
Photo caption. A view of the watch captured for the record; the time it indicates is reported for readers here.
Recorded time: 3:56
